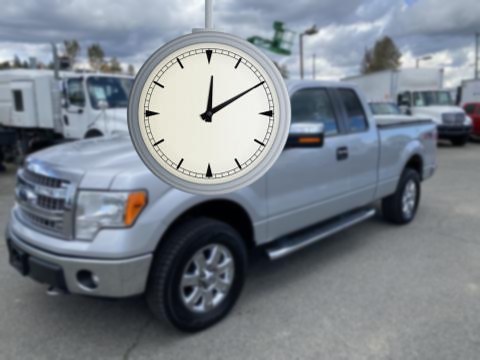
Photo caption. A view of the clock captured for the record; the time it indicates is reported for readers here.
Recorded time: 12:10
